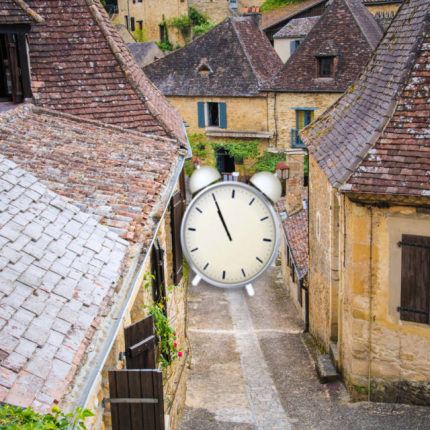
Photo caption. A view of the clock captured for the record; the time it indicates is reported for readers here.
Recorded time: 10:55
